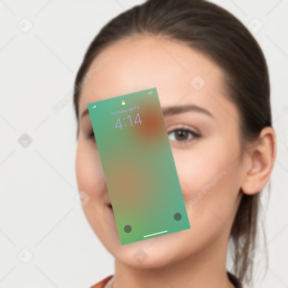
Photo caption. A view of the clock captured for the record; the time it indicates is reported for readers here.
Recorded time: 4:14
